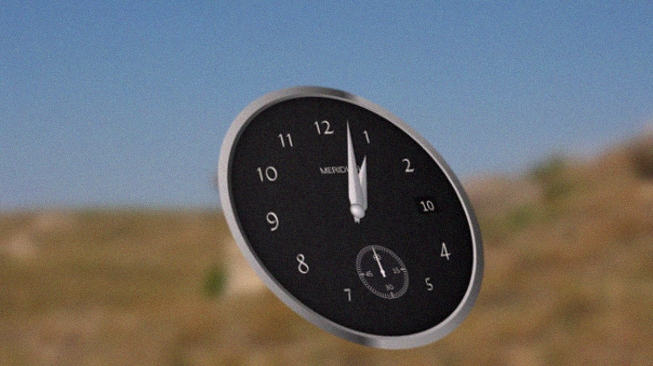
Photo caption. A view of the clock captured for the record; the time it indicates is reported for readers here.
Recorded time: 1:03
